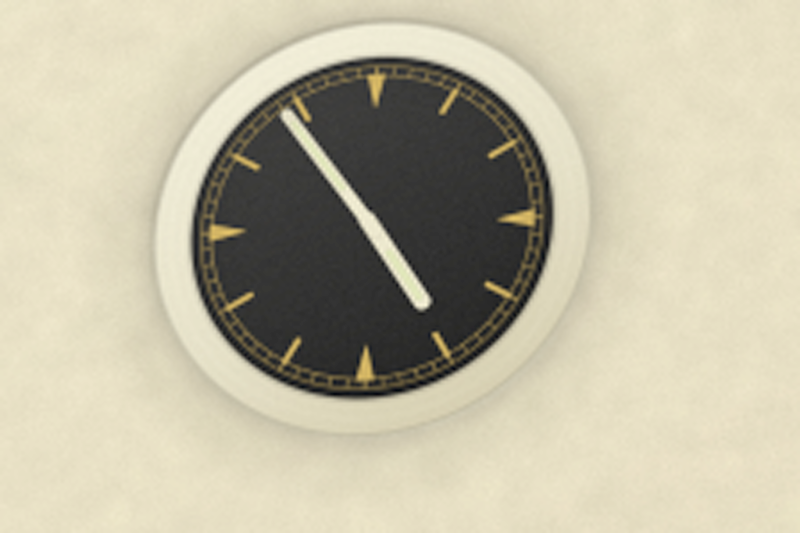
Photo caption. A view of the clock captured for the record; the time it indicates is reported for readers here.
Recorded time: 4:54
